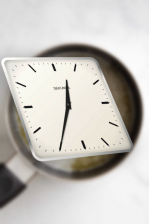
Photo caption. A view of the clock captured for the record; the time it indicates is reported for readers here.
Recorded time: 12:35
